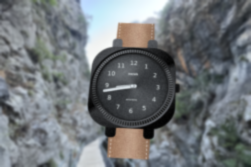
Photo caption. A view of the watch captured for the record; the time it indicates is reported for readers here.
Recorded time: 8:43
